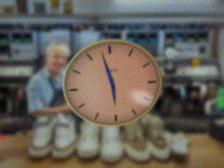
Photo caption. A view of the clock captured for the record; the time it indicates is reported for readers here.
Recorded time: 5:58
